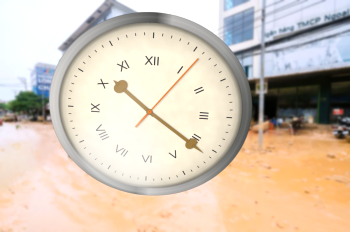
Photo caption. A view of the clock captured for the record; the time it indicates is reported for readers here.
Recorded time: 10:21:06
